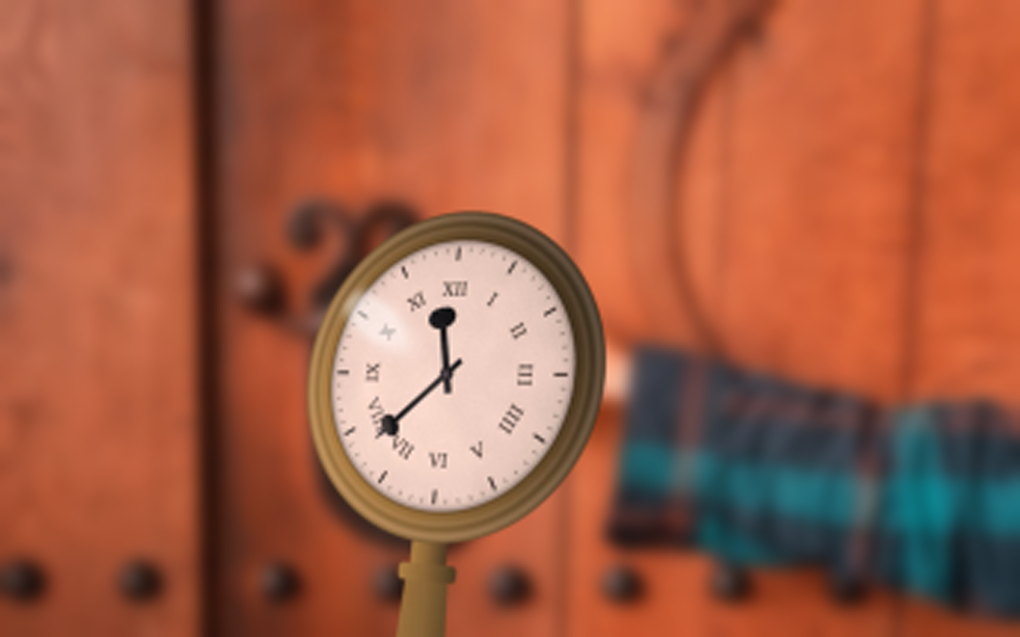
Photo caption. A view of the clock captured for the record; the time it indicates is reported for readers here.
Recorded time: 11:38
